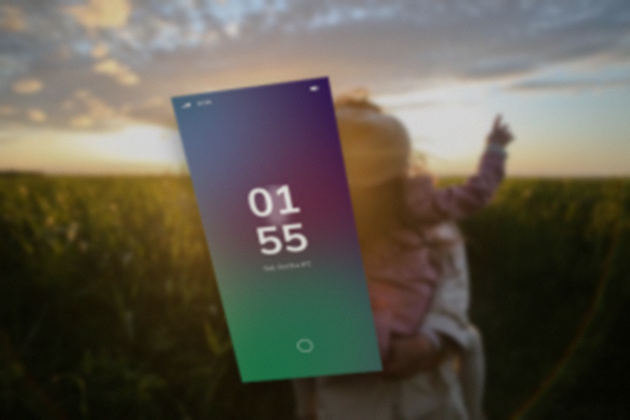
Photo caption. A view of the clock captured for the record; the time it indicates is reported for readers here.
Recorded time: 1:55
